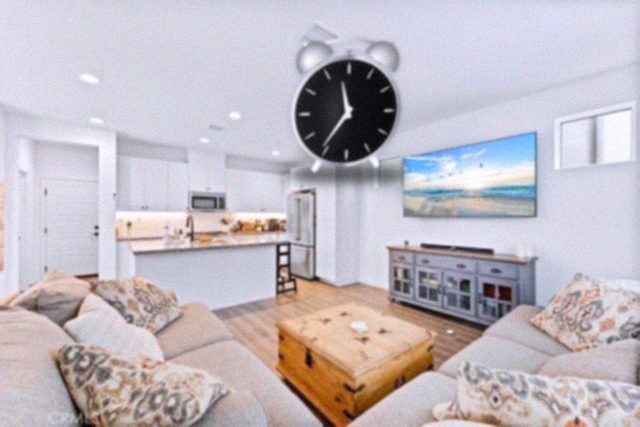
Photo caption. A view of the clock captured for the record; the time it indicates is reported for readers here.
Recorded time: 11:36
